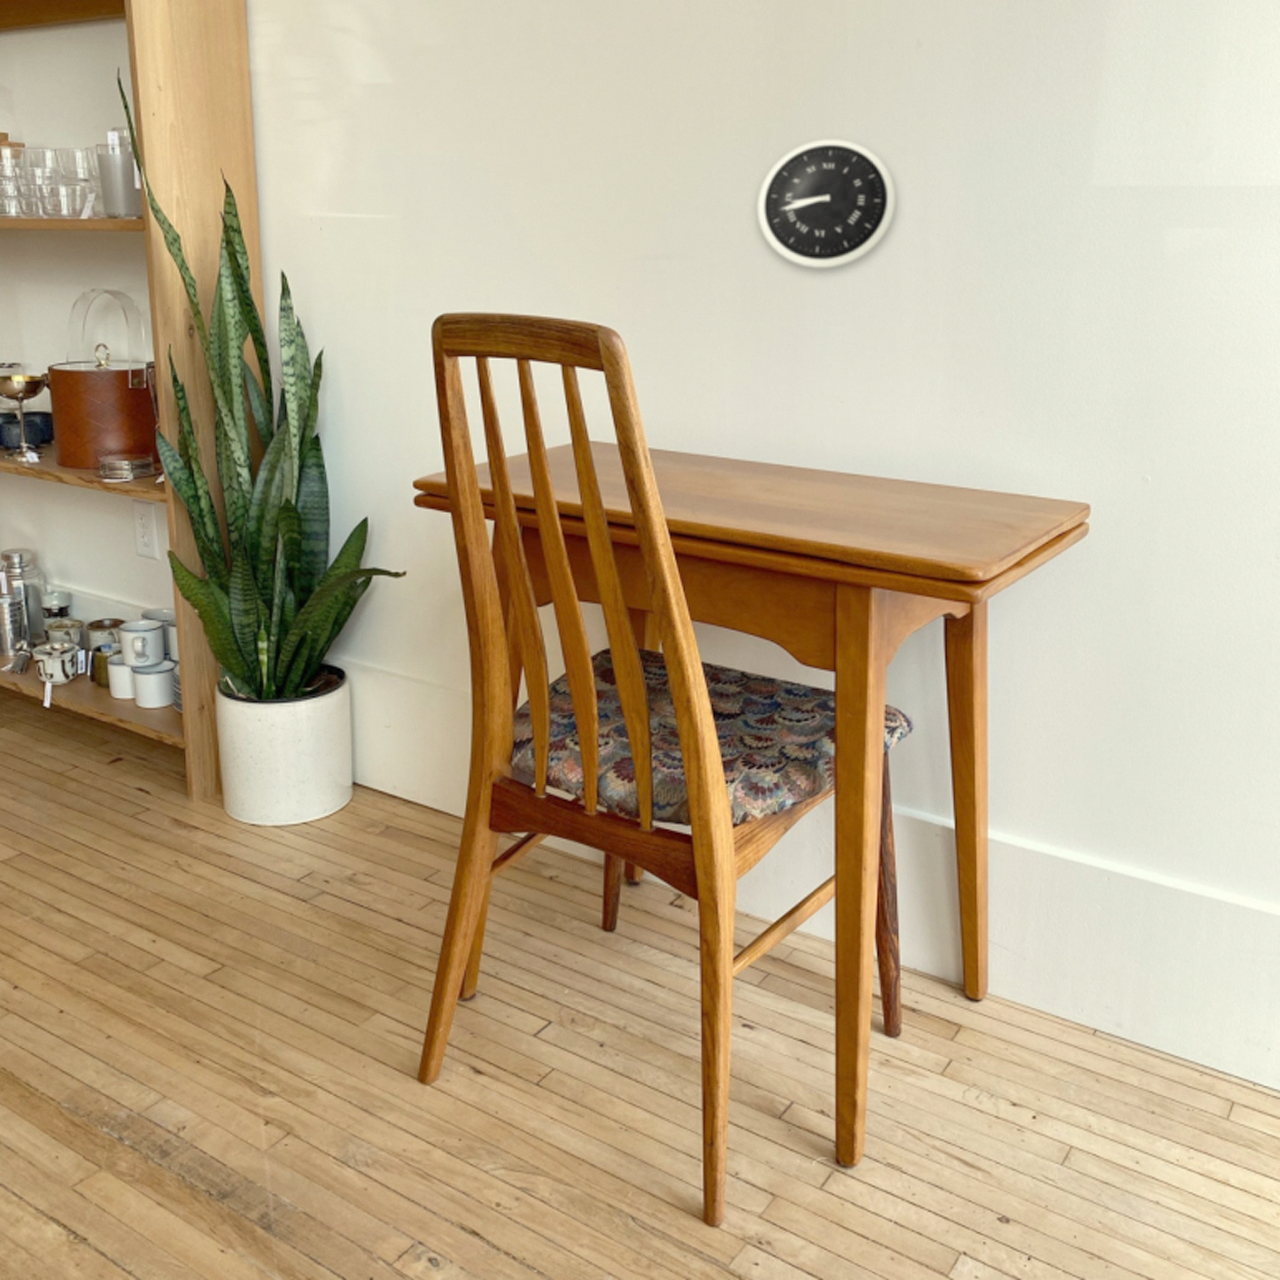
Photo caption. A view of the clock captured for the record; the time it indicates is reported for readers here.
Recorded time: 8:42
